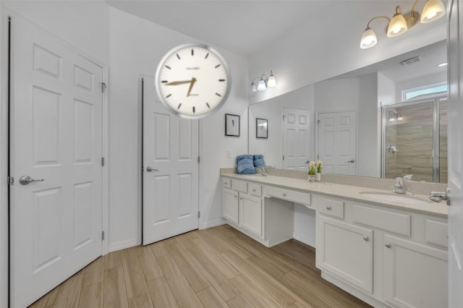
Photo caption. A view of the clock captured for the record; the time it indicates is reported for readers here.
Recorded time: 6:44
